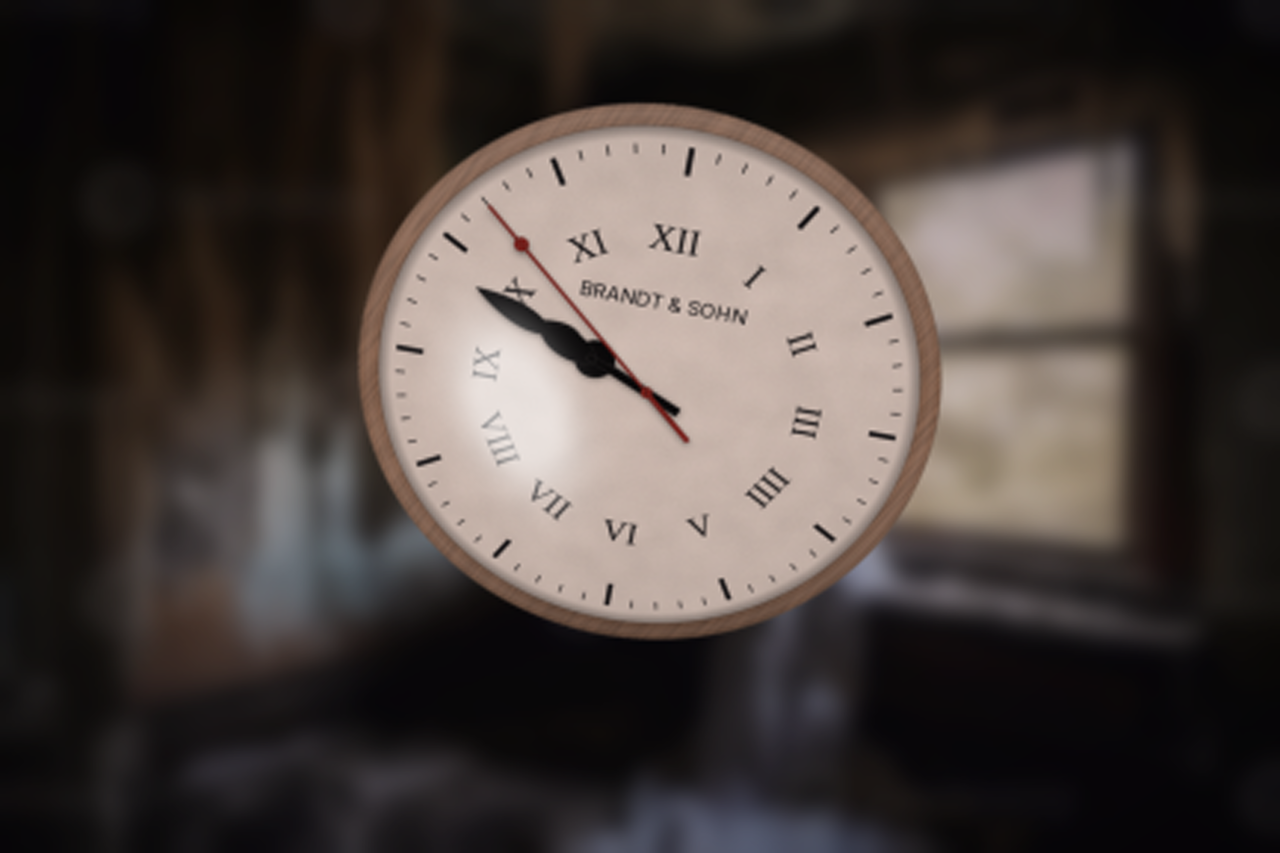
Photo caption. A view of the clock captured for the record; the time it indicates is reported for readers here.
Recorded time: 9:48:52
